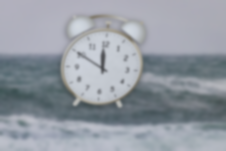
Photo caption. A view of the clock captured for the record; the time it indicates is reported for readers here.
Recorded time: 11:50
